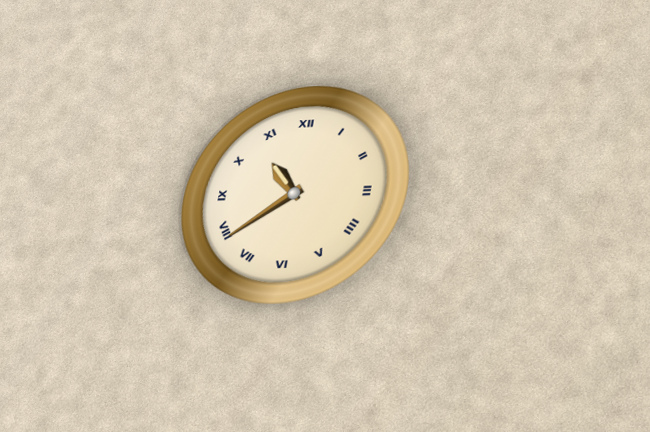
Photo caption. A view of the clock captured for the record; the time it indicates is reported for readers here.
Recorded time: 10:39
